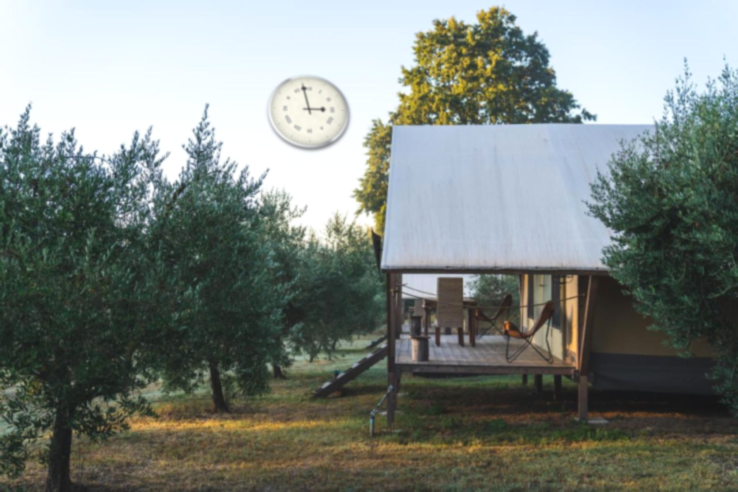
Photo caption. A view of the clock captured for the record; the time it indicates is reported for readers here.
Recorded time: 2:58
